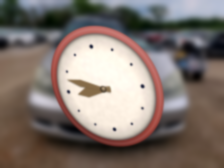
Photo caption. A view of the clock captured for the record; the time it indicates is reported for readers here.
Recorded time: 8:48
